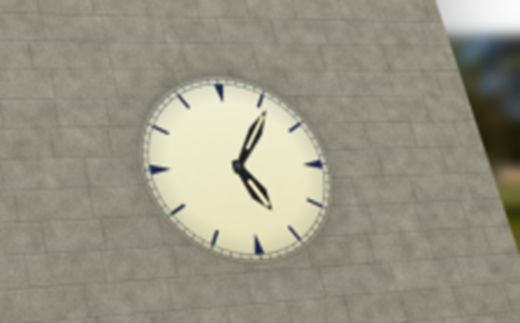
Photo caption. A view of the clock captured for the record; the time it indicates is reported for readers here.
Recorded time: 5:06
